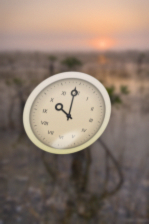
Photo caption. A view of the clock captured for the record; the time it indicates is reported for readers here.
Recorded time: 9:59
